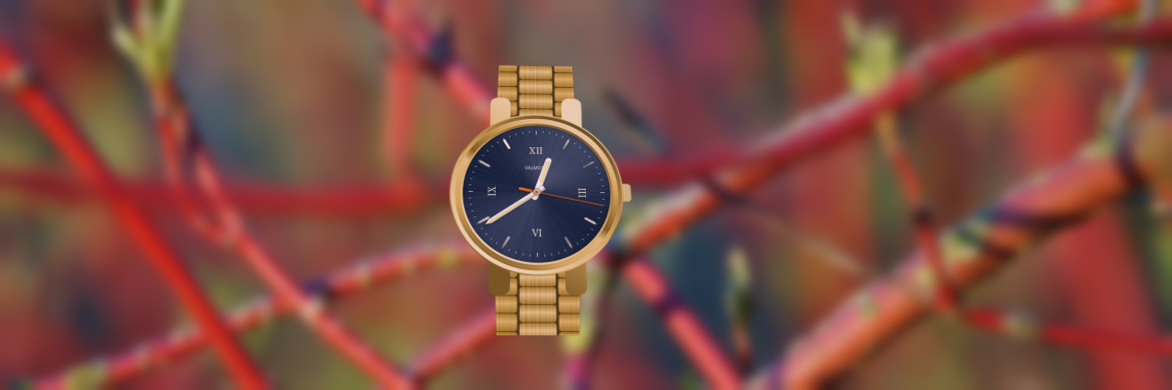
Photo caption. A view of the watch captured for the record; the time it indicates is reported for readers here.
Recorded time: 12:39:17
